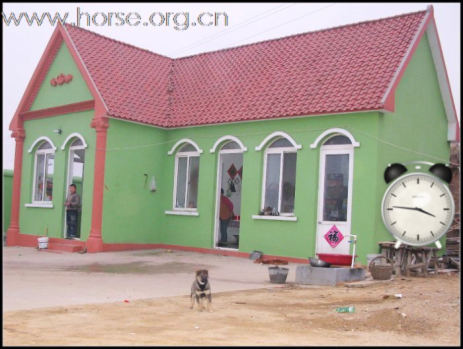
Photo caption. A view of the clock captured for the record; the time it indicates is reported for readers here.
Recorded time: 3:46
